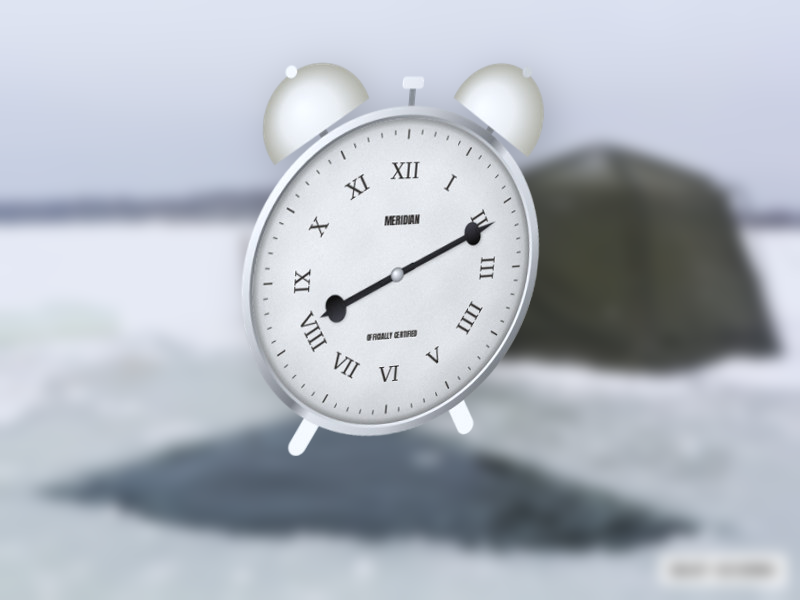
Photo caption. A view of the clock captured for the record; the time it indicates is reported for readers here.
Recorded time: 8:11
